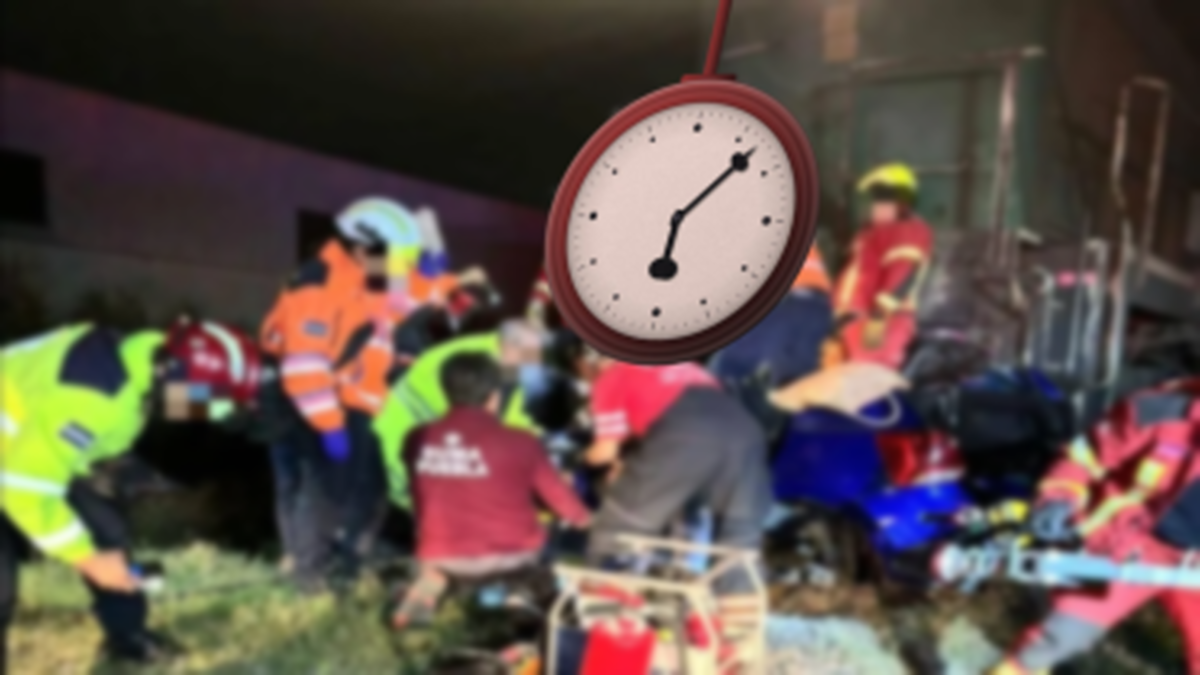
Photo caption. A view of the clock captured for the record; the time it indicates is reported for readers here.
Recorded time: 6:07
